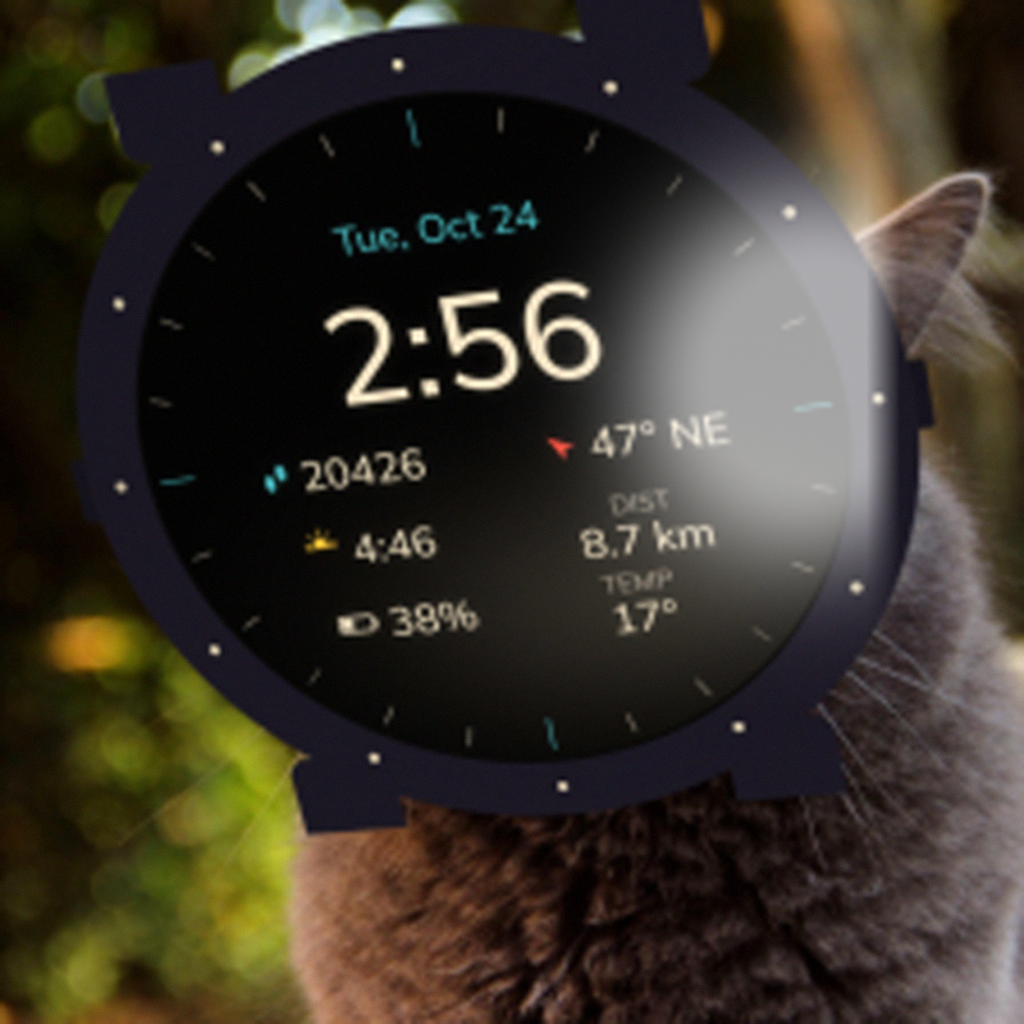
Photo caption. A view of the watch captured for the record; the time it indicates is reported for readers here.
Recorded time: 2:56
